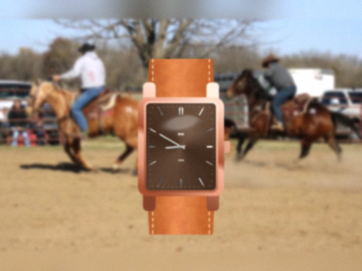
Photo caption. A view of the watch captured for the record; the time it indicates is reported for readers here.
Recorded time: 8:50
